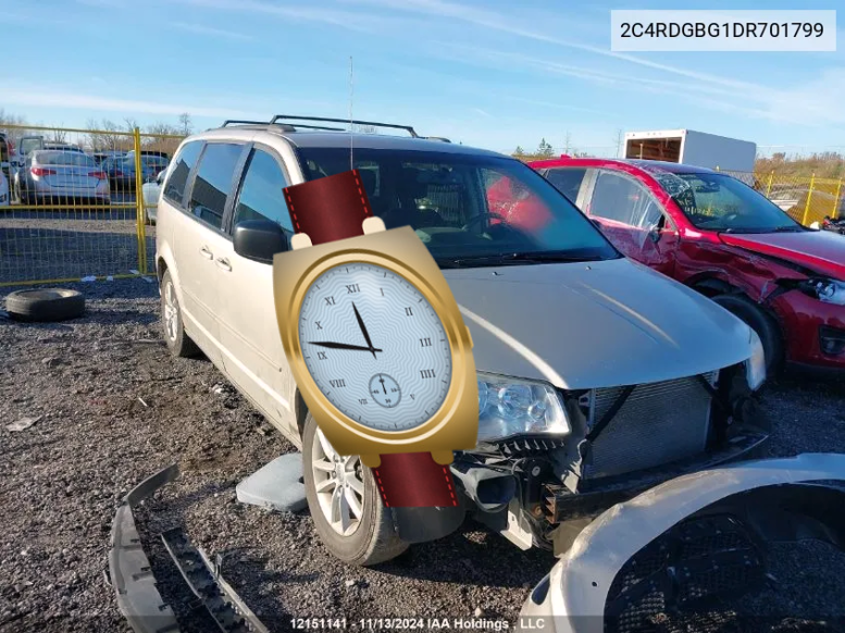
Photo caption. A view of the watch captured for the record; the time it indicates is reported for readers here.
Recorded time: 11:47
